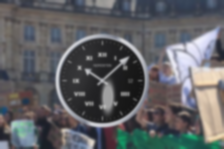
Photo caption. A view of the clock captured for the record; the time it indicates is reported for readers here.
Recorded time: 10:08
